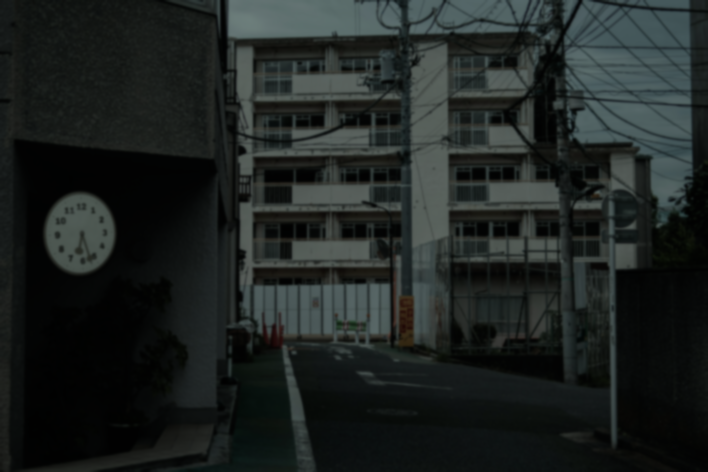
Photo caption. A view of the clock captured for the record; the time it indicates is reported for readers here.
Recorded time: 6:27
